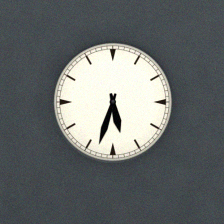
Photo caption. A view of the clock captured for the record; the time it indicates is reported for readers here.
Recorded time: 5:33
